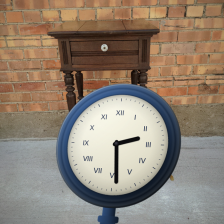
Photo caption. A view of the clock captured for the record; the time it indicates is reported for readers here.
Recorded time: 2:29
